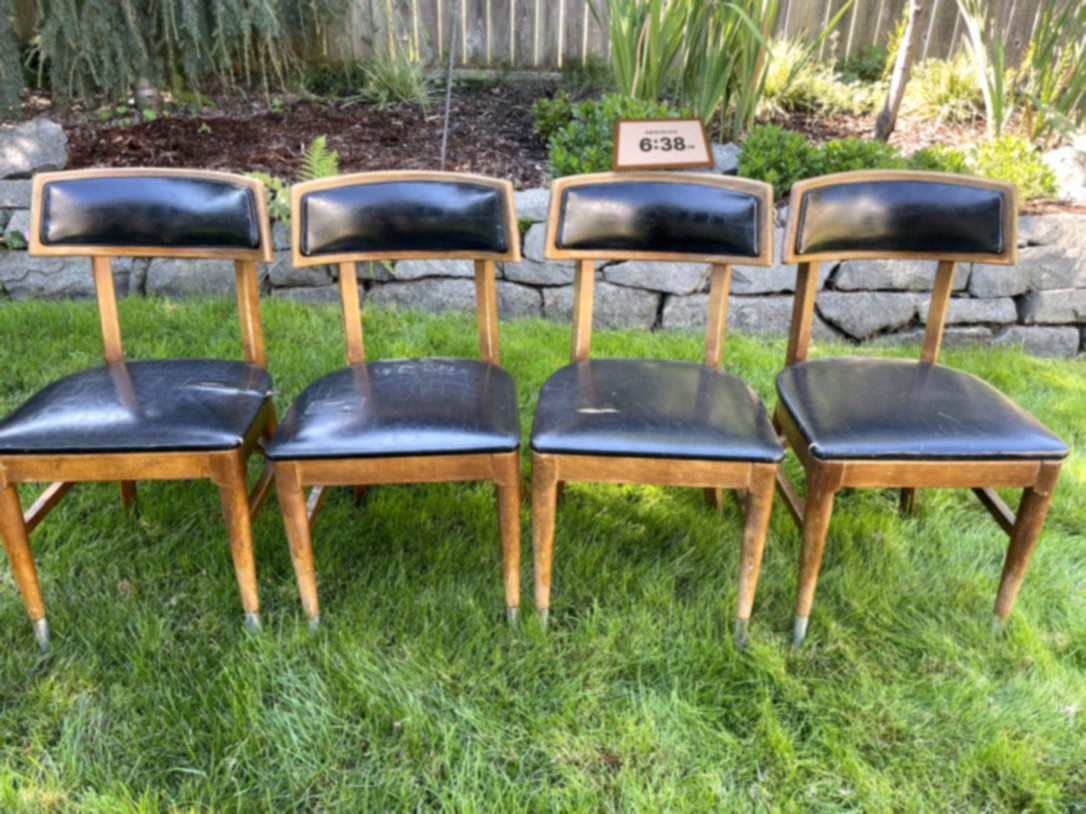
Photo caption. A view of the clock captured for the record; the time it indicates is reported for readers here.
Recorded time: 6:38
